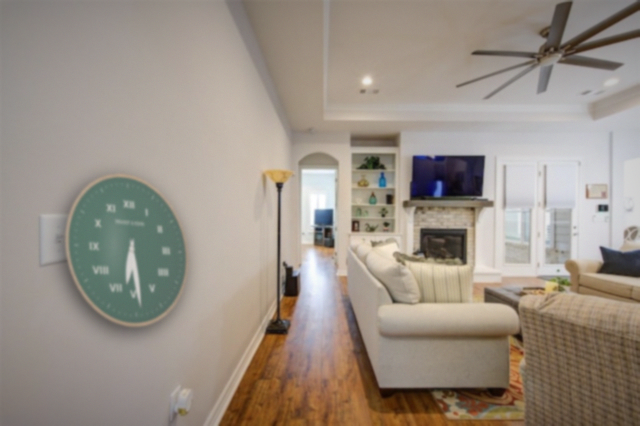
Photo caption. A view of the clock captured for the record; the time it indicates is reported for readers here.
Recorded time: 6:29
